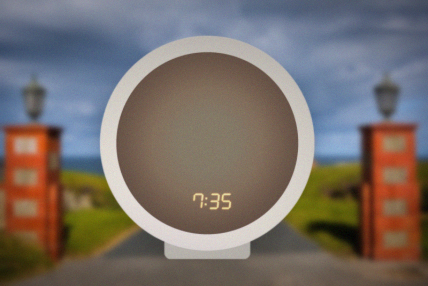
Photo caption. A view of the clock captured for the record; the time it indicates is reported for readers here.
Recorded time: 7:35
